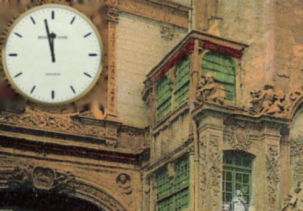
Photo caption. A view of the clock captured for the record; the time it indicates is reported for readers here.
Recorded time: 11:58
